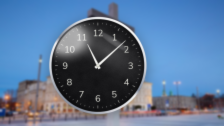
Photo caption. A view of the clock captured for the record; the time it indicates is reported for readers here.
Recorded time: 11:08
